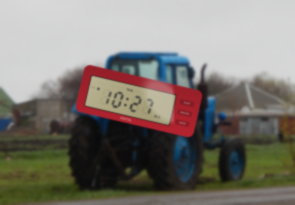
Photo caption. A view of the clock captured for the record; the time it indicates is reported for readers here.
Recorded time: 10:27
